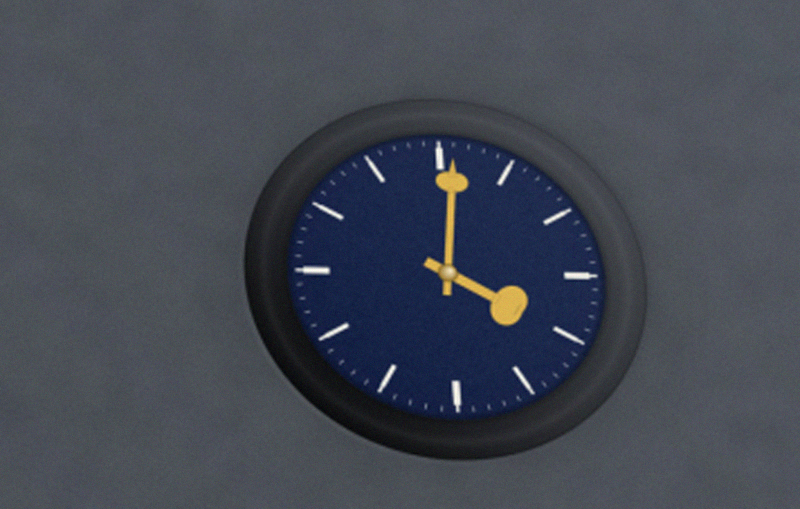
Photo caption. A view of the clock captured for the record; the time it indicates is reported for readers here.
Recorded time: 4:01
